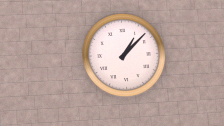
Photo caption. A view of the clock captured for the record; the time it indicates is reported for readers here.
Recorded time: 1:08
